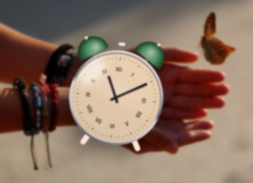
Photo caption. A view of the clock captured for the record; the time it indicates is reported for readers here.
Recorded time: 11:10
